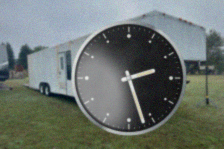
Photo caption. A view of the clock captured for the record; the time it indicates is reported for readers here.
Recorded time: 2:27
